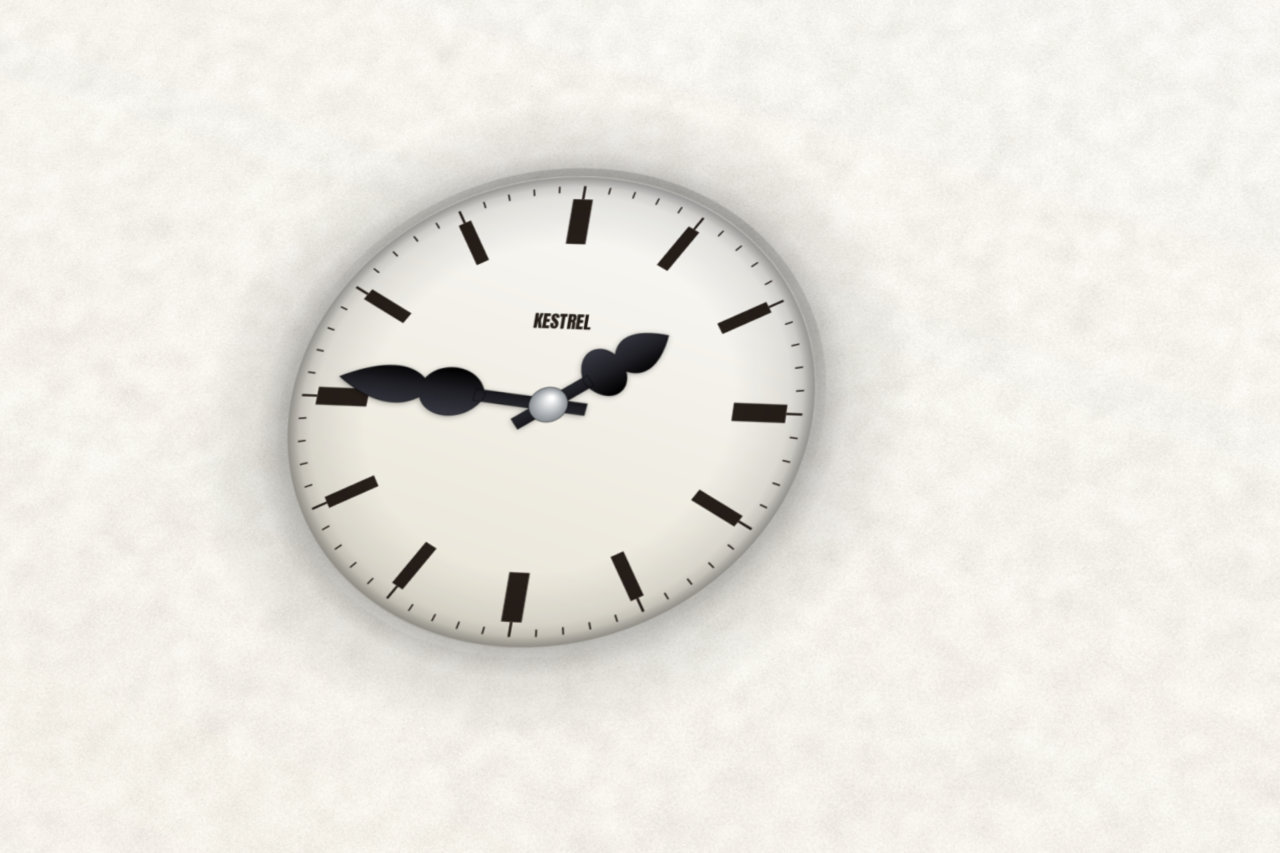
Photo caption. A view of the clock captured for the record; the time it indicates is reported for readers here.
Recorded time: 1:46
